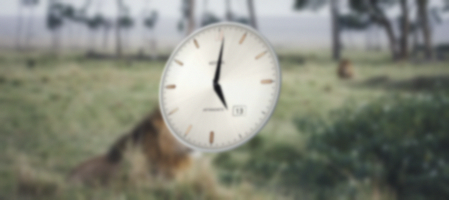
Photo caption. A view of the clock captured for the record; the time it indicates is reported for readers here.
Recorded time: 5:01
